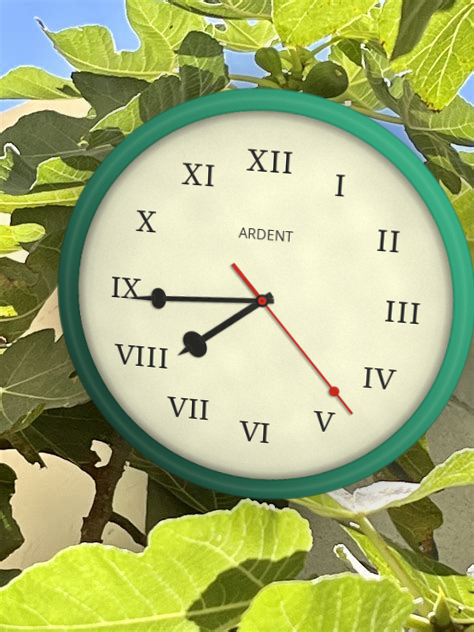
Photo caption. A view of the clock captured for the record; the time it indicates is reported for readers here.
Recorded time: 7:44:23
